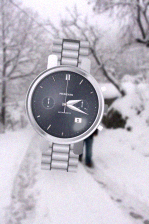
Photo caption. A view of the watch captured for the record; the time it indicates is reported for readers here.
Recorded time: 2:18
